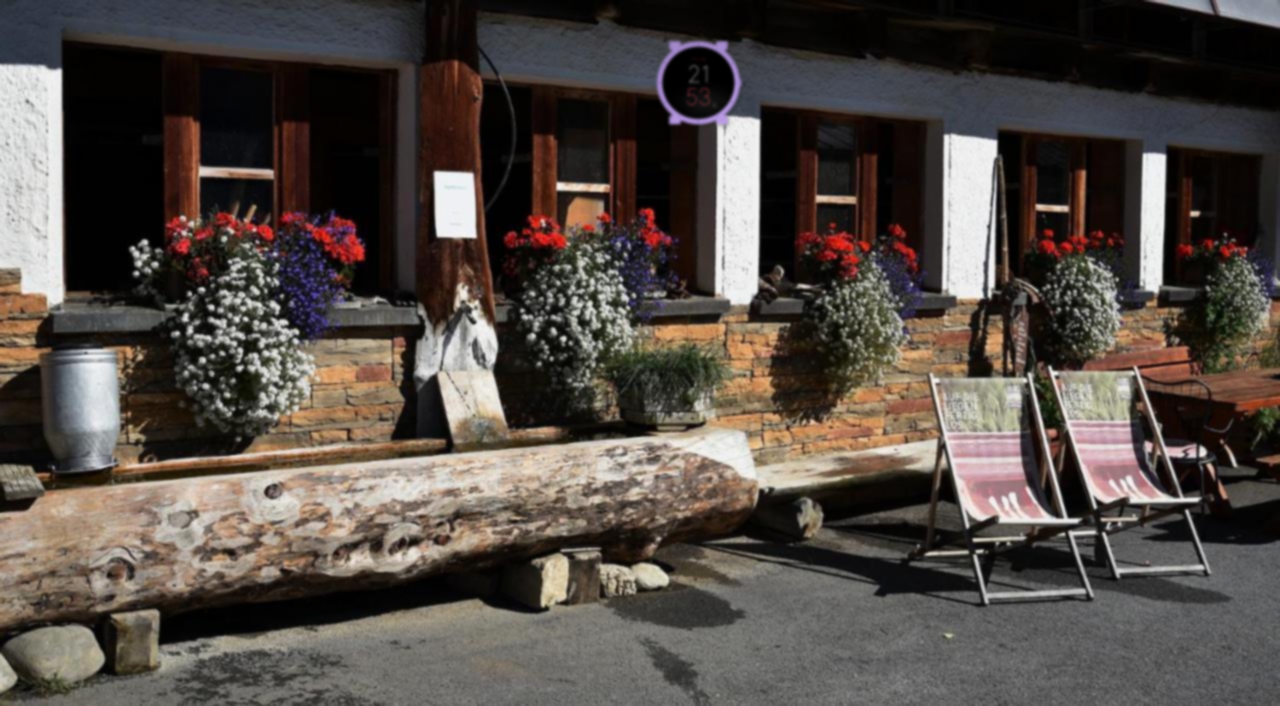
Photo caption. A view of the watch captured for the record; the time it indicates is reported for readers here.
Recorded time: 21:53
